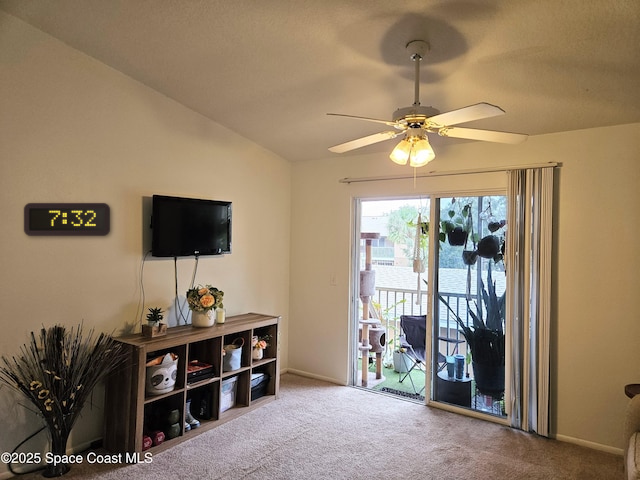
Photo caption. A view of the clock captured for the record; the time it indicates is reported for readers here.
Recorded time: 7:32
